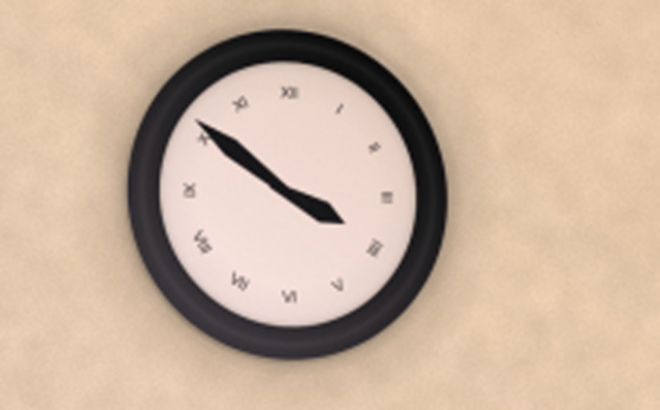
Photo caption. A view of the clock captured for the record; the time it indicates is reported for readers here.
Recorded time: 3:51
